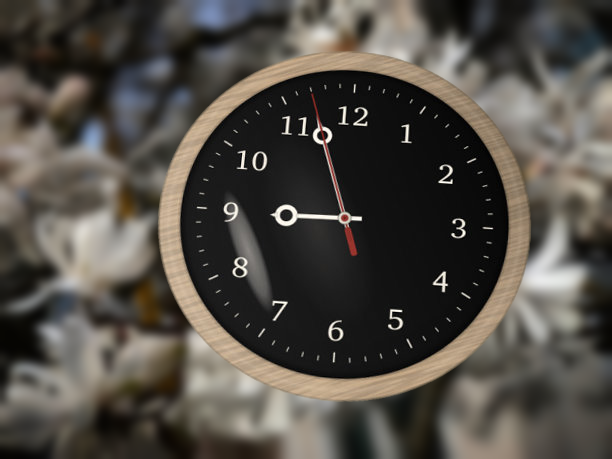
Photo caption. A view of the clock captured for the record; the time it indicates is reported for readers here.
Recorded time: 8:56:57
